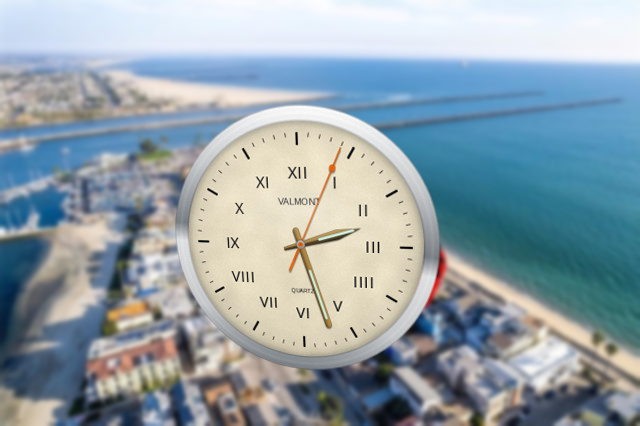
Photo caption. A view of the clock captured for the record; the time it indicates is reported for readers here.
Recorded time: 2:27:04
